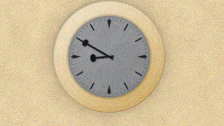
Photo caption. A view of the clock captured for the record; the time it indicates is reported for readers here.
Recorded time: 8:50
